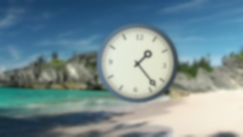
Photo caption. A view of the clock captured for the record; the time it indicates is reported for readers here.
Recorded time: 1:23
